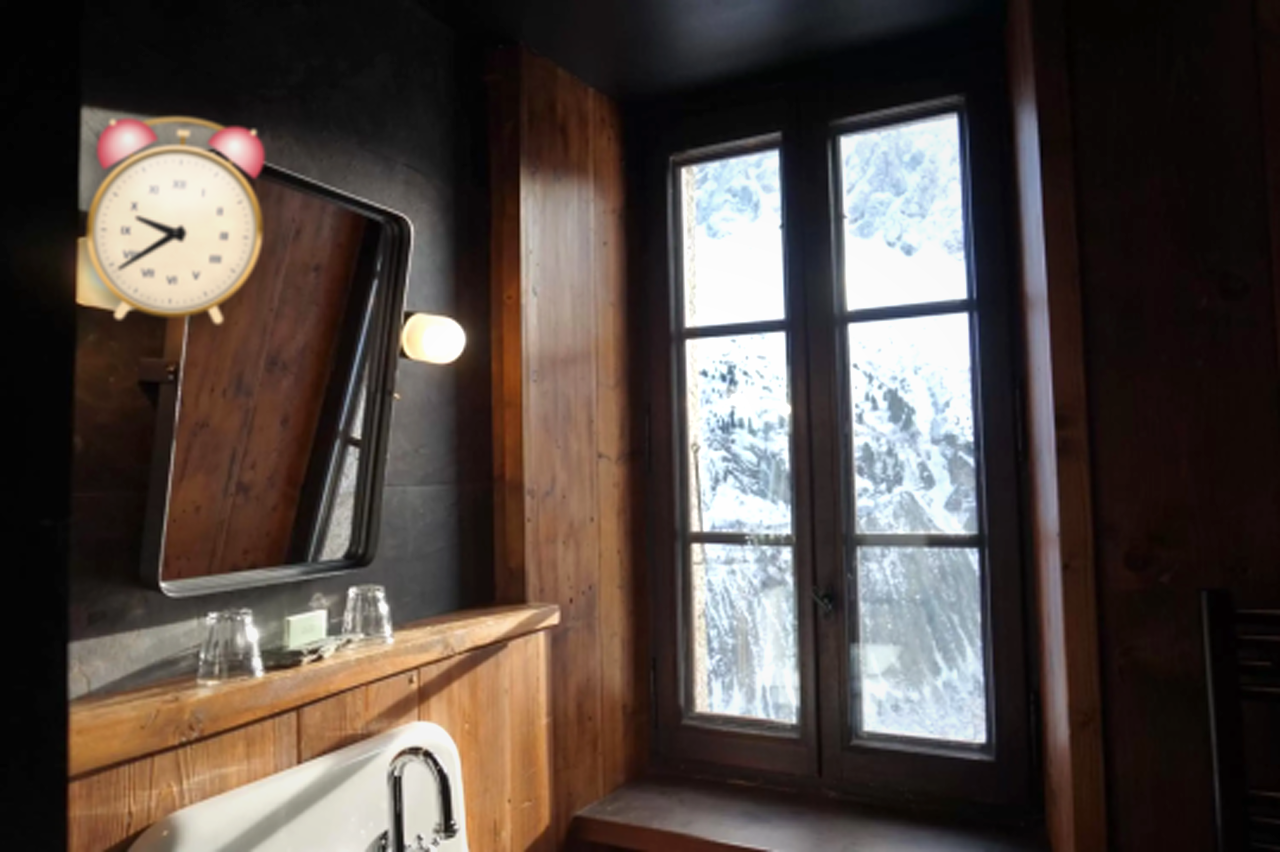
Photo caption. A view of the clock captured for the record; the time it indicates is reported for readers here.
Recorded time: 9:39
